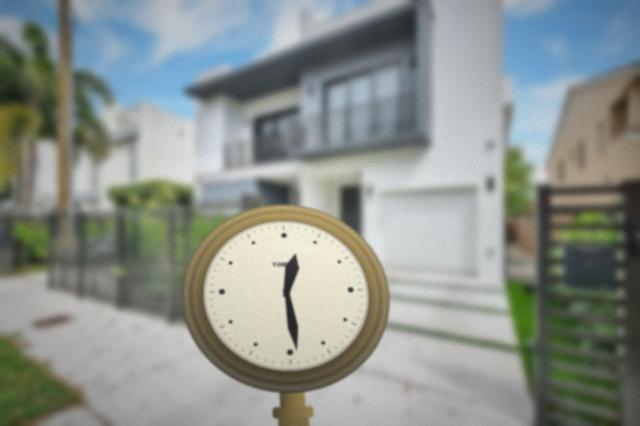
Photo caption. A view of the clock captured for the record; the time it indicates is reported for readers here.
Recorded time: 12:29
